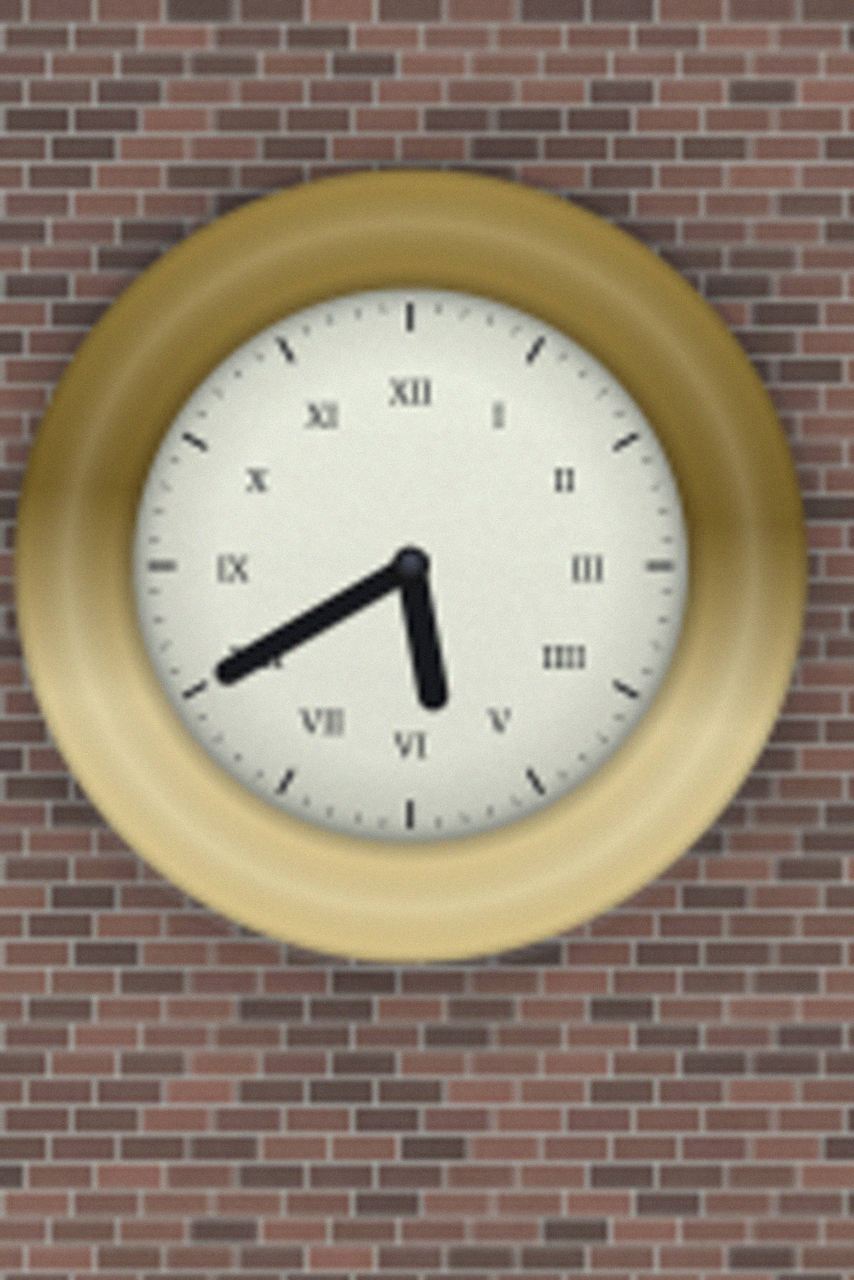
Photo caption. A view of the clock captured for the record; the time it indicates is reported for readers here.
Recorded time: 5:40
